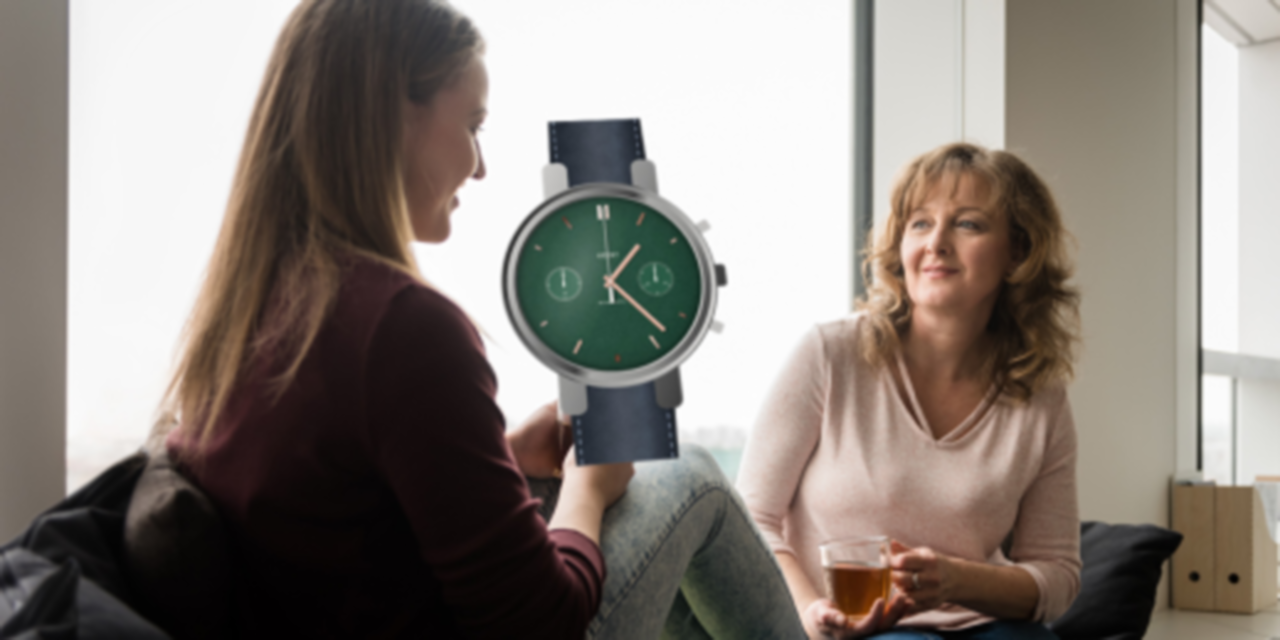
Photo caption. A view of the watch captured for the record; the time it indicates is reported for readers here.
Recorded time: 1:23
